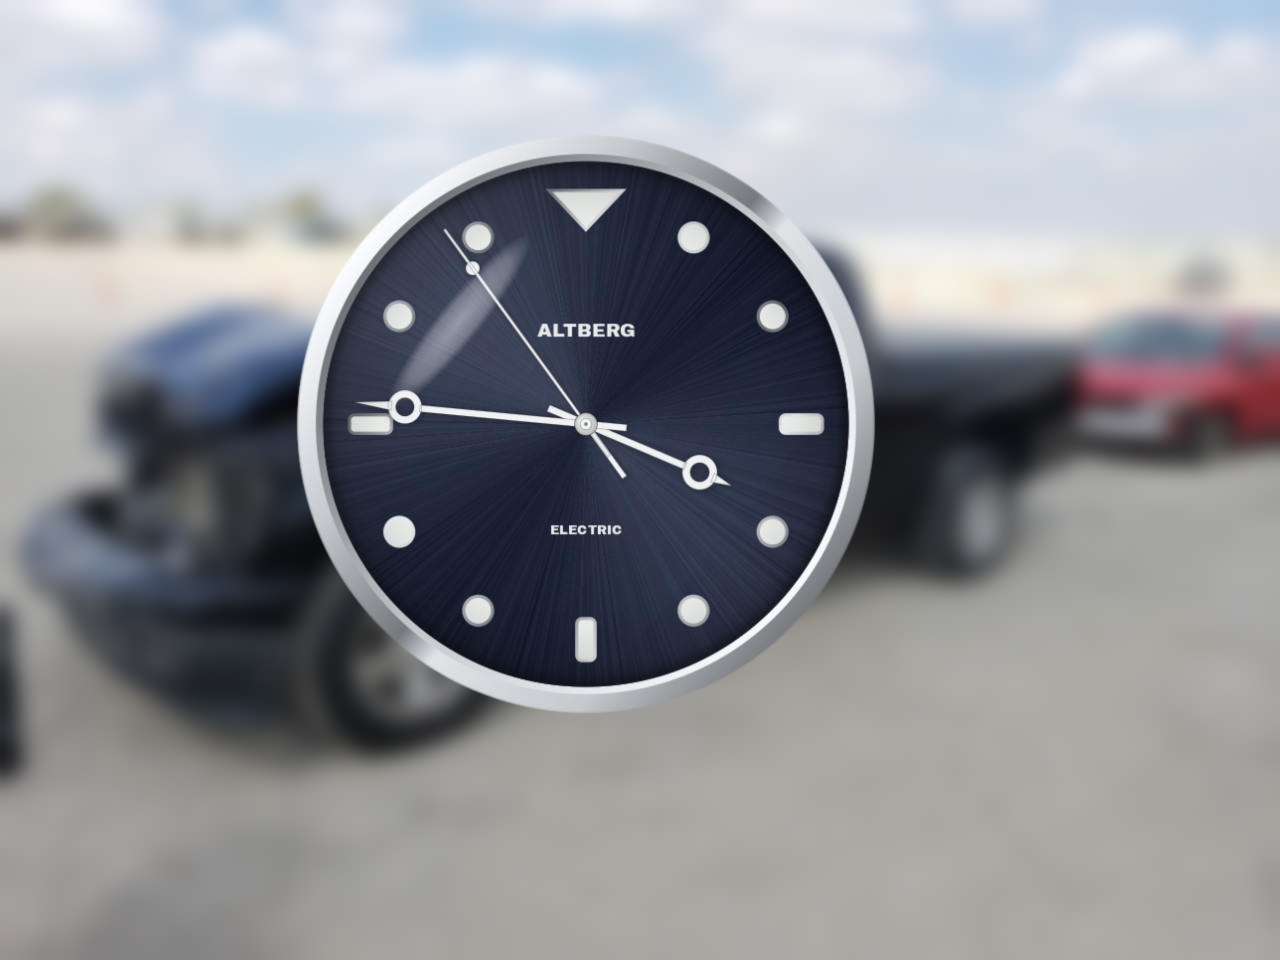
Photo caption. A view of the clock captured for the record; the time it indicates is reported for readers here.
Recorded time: 3:45:54
